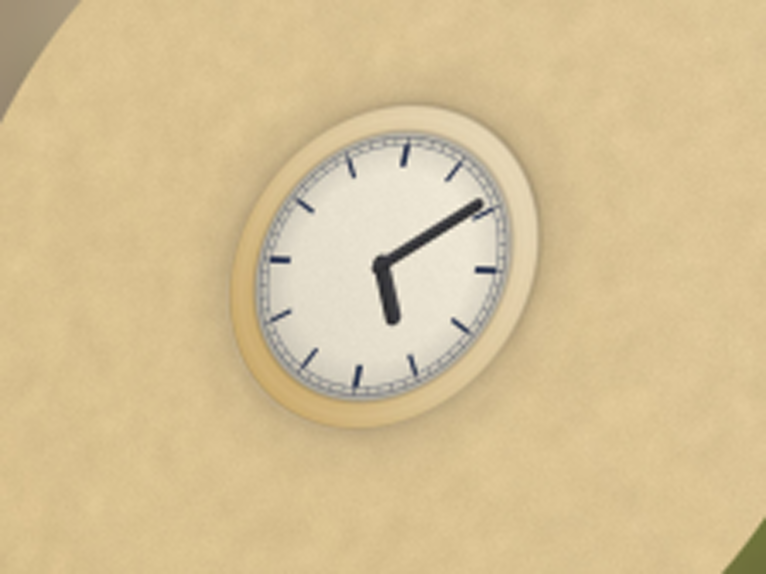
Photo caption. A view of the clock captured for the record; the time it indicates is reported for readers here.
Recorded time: 5:09
